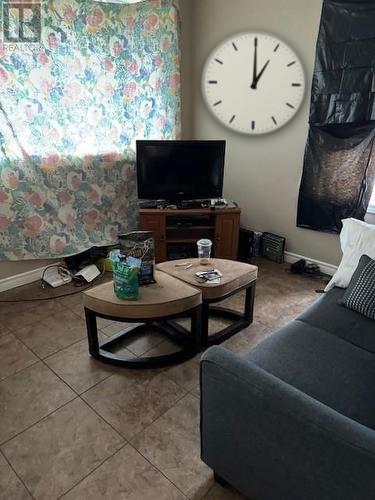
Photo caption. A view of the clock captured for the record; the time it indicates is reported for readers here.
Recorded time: 1:00
